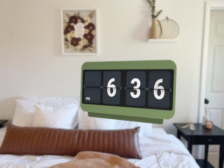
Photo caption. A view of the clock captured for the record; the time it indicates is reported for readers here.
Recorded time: 6:36
